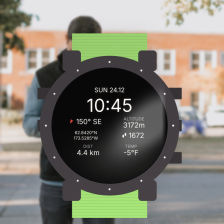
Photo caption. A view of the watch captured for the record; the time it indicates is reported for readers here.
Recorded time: 10:45
